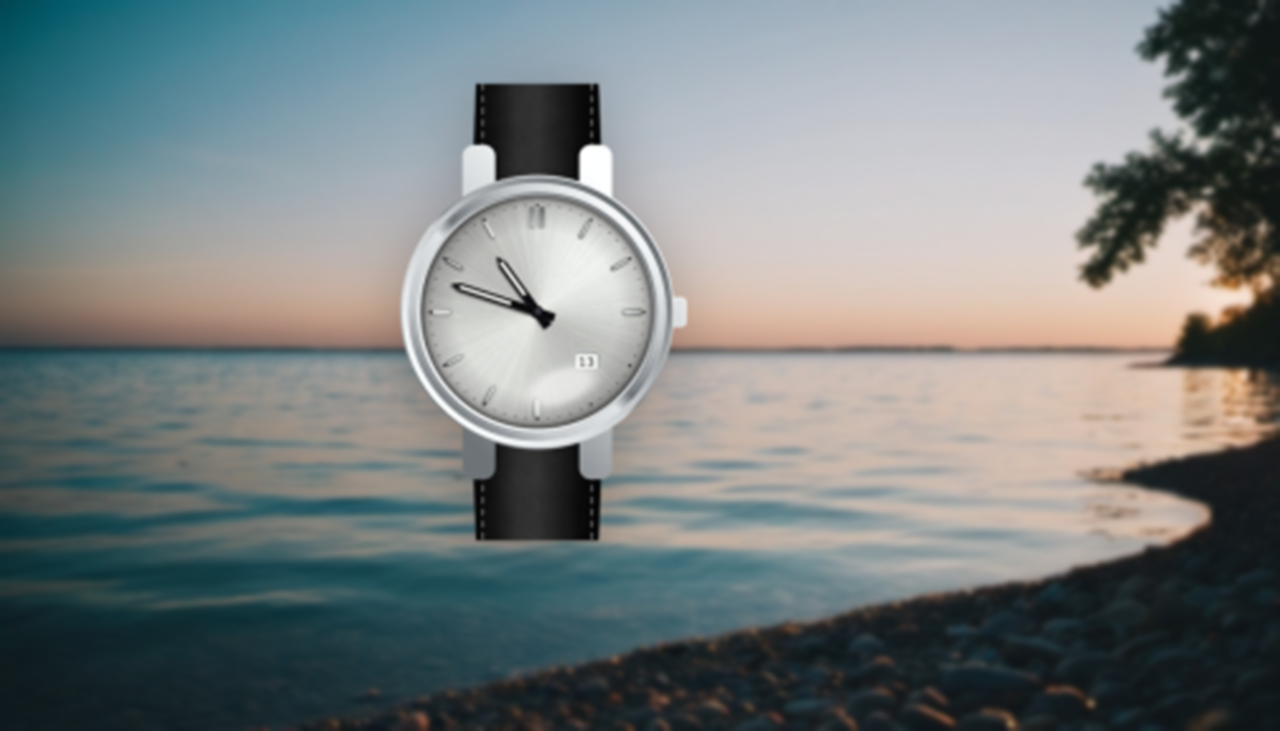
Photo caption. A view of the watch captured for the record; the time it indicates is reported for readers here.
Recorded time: 10:48
